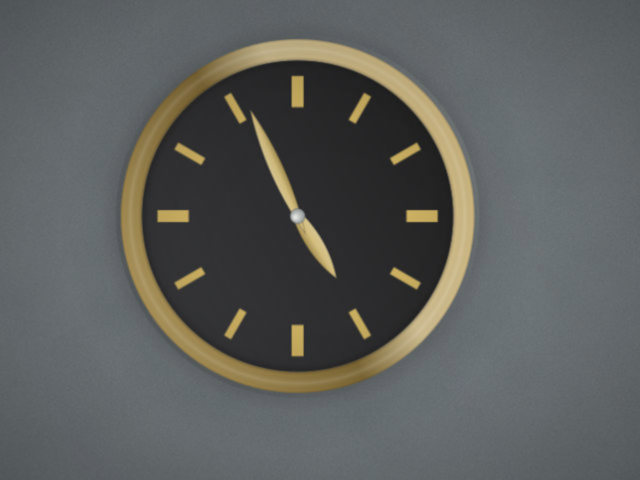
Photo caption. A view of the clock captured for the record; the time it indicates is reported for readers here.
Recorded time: 4:56
